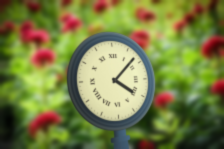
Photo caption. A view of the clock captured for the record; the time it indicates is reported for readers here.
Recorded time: 4:08
